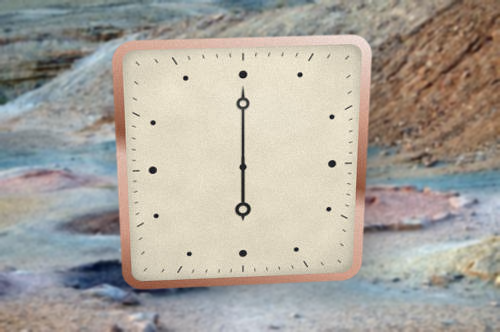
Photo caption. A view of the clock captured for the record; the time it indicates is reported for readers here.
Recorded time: 6:00
